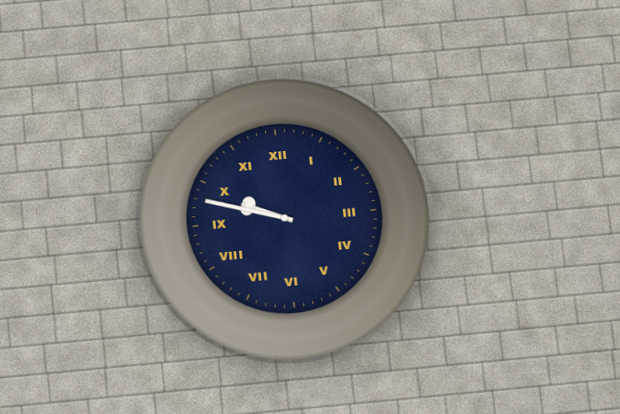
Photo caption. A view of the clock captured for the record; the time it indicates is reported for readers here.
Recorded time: 9:48
